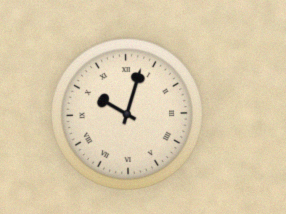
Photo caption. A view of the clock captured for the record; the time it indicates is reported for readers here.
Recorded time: 10:03
